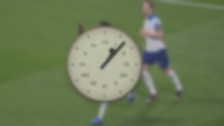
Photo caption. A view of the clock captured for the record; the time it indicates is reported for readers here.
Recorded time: 1:07
